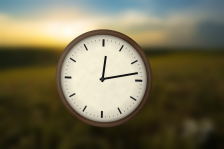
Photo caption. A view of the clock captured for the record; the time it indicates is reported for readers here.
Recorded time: 12:13
